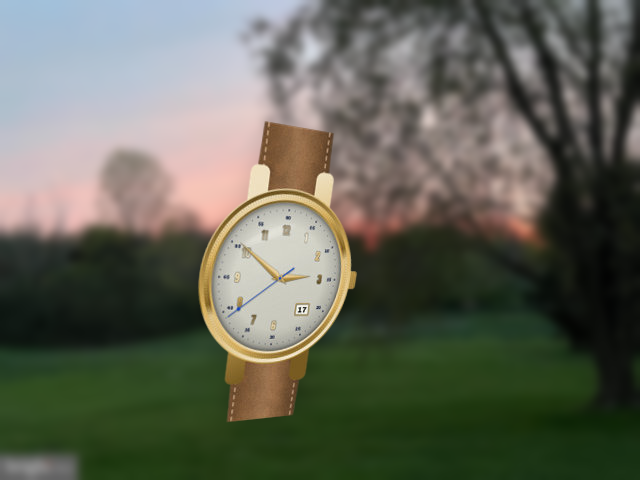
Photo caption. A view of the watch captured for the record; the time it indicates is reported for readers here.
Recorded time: 2:50:39
